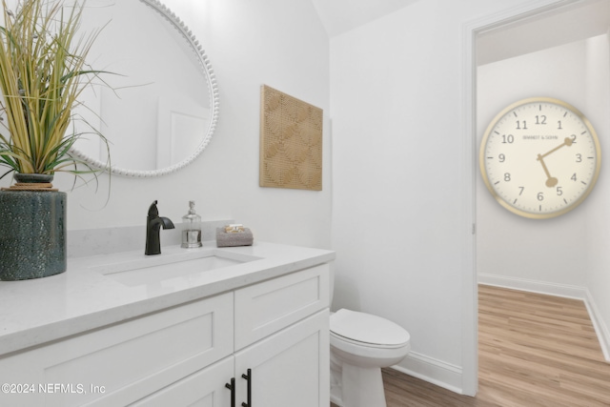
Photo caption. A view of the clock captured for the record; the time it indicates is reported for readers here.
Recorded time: 5:10
